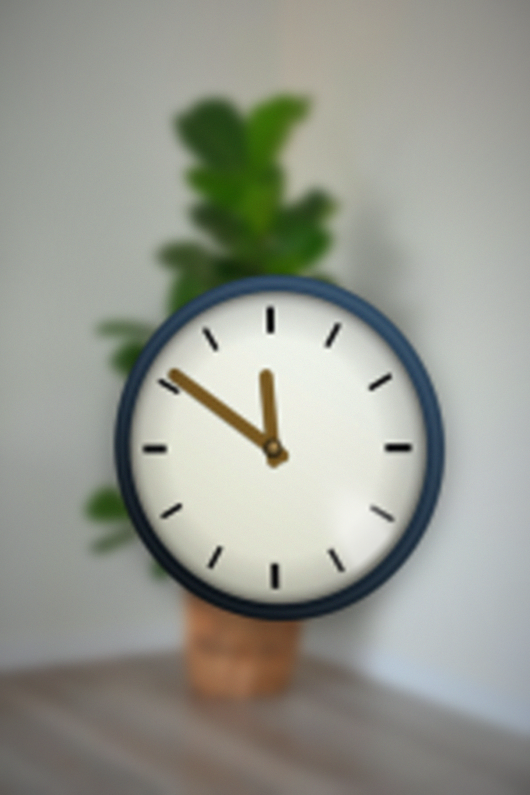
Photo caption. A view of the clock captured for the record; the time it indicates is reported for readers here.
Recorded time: 11:51
